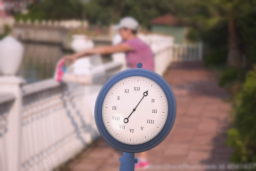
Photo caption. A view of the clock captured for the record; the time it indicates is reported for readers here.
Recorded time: 7:05
